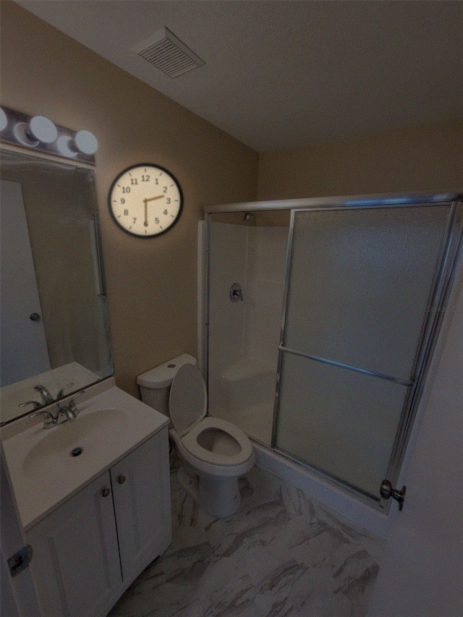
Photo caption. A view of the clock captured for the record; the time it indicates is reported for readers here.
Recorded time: 2:30
